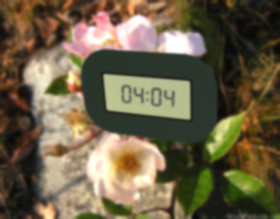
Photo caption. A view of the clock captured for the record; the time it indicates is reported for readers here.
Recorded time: 4:04
